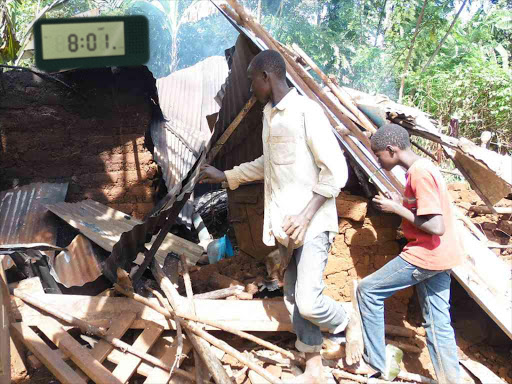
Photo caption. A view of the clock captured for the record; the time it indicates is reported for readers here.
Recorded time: 8:01
